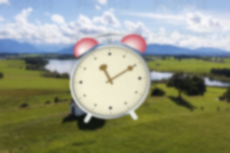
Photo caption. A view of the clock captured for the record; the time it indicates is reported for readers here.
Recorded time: 11:10
